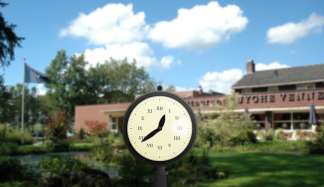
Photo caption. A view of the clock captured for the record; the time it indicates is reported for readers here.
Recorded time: 12:39
